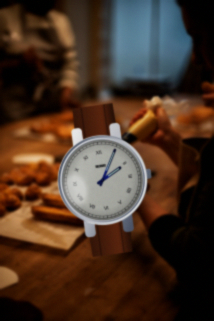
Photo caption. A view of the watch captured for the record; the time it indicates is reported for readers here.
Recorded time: 2:05
